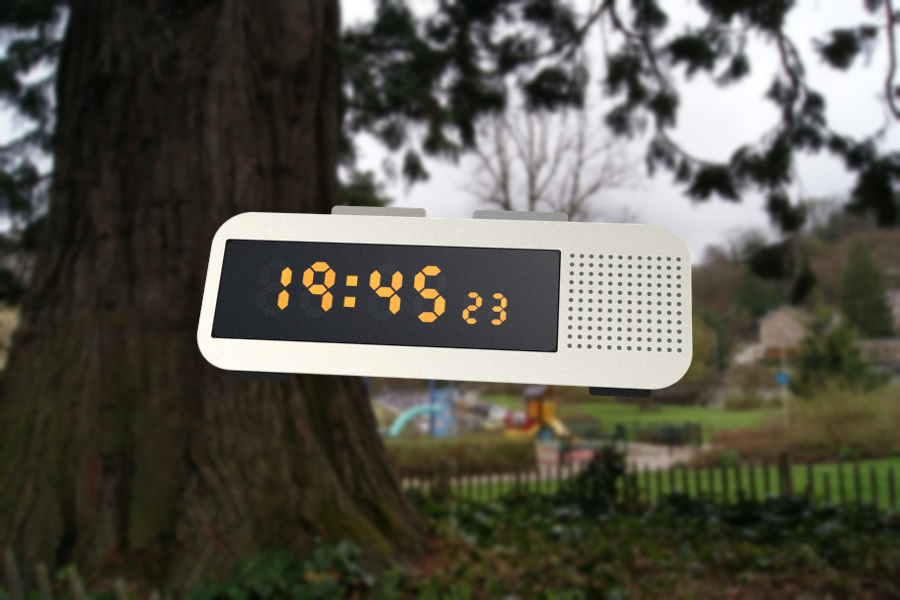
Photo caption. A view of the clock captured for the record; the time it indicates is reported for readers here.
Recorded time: 19:45:23
